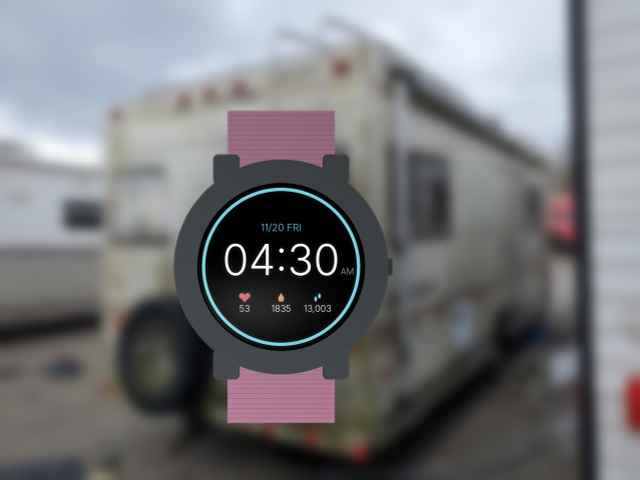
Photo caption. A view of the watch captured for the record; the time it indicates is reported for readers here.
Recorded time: 4:30
